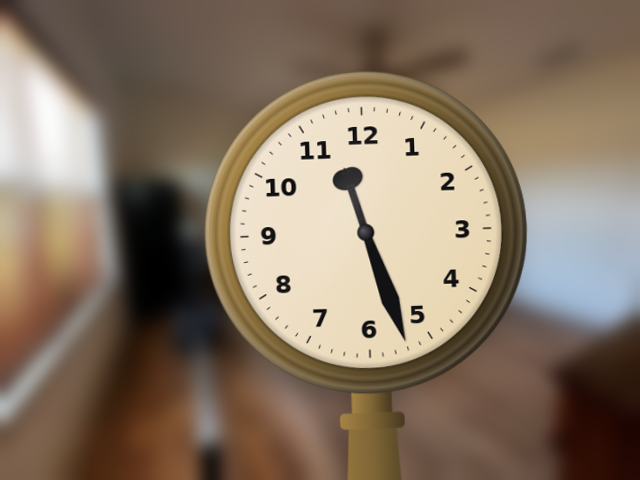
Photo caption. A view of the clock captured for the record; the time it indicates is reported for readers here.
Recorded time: 11:27
